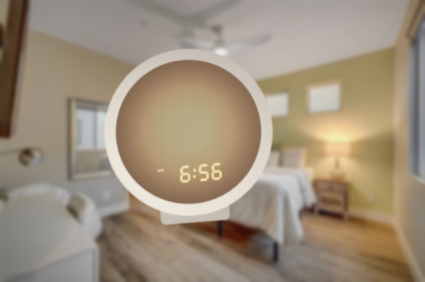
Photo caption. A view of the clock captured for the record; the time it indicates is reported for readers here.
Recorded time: 6:56
